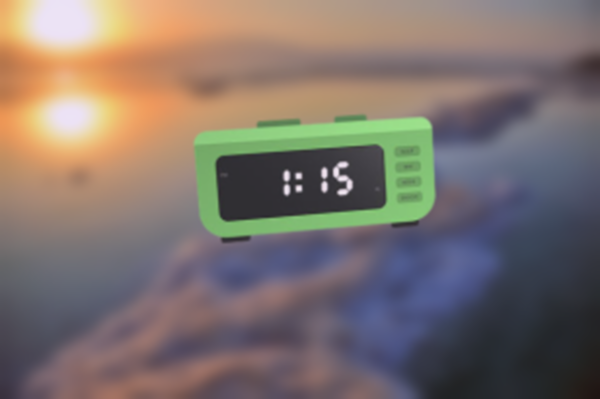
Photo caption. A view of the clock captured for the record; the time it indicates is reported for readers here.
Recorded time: 1:15
